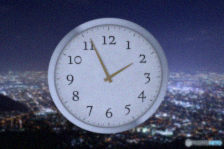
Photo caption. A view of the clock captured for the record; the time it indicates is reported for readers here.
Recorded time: 1:56
